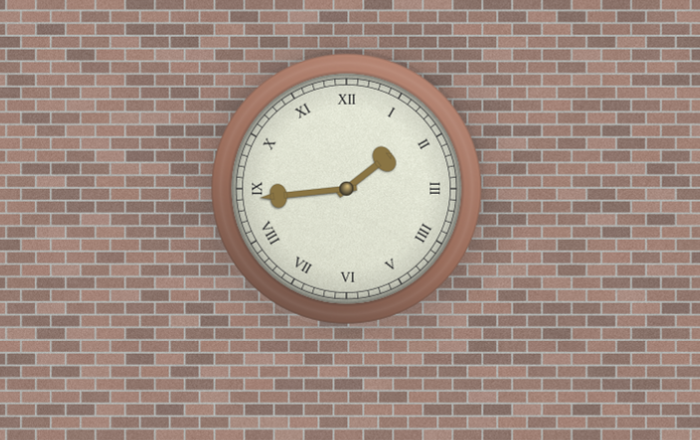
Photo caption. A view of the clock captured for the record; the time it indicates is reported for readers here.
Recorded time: 1:44
